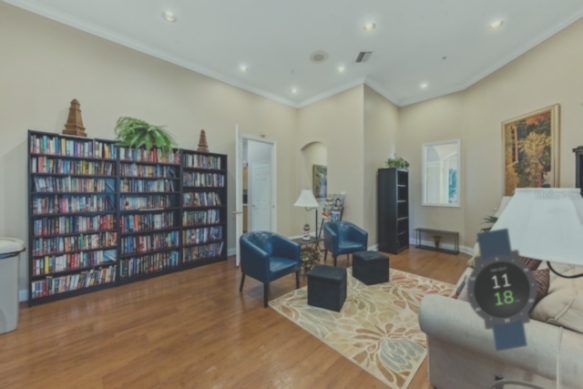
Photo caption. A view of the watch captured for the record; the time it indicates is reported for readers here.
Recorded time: 11:18
